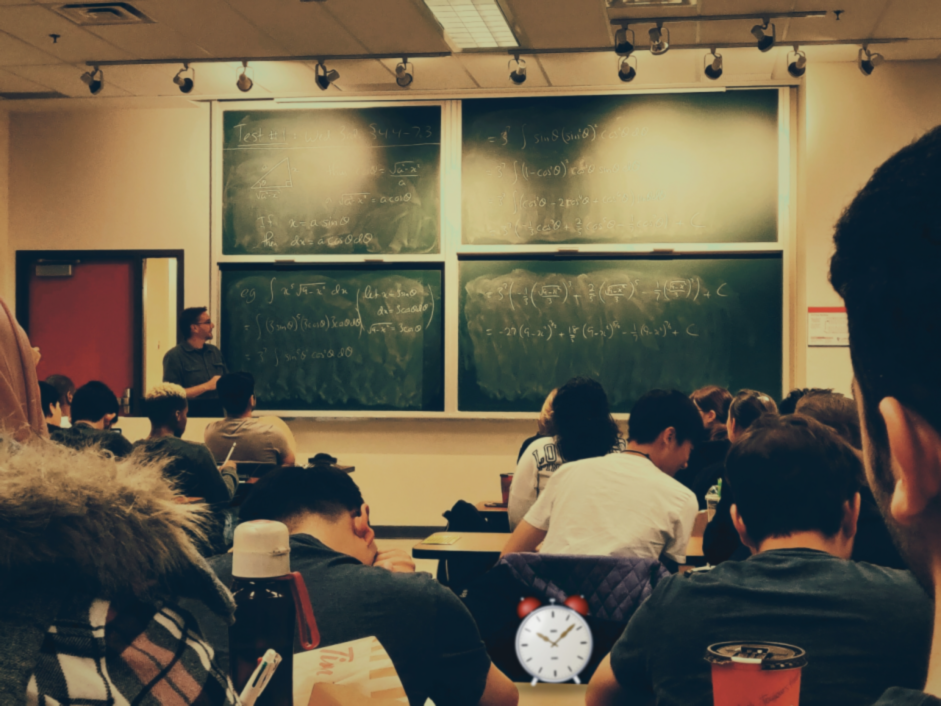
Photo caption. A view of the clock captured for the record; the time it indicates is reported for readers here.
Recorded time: 10:08
